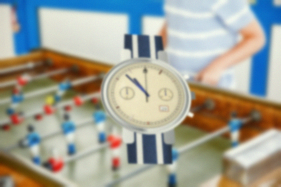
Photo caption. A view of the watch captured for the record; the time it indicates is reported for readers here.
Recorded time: 10:53
